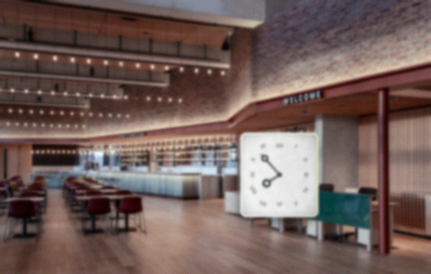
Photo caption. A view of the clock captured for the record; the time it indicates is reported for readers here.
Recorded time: 7:53
